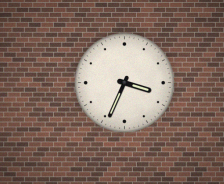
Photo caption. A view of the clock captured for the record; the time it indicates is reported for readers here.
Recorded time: 3:34
